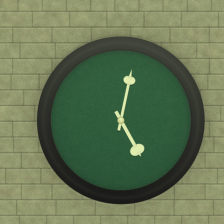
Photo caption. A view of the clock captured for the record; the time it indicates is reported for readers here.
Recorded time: 5:02
